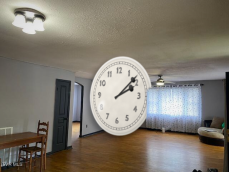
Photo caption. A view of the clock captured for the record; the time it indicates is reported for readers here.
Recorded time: 2:08
